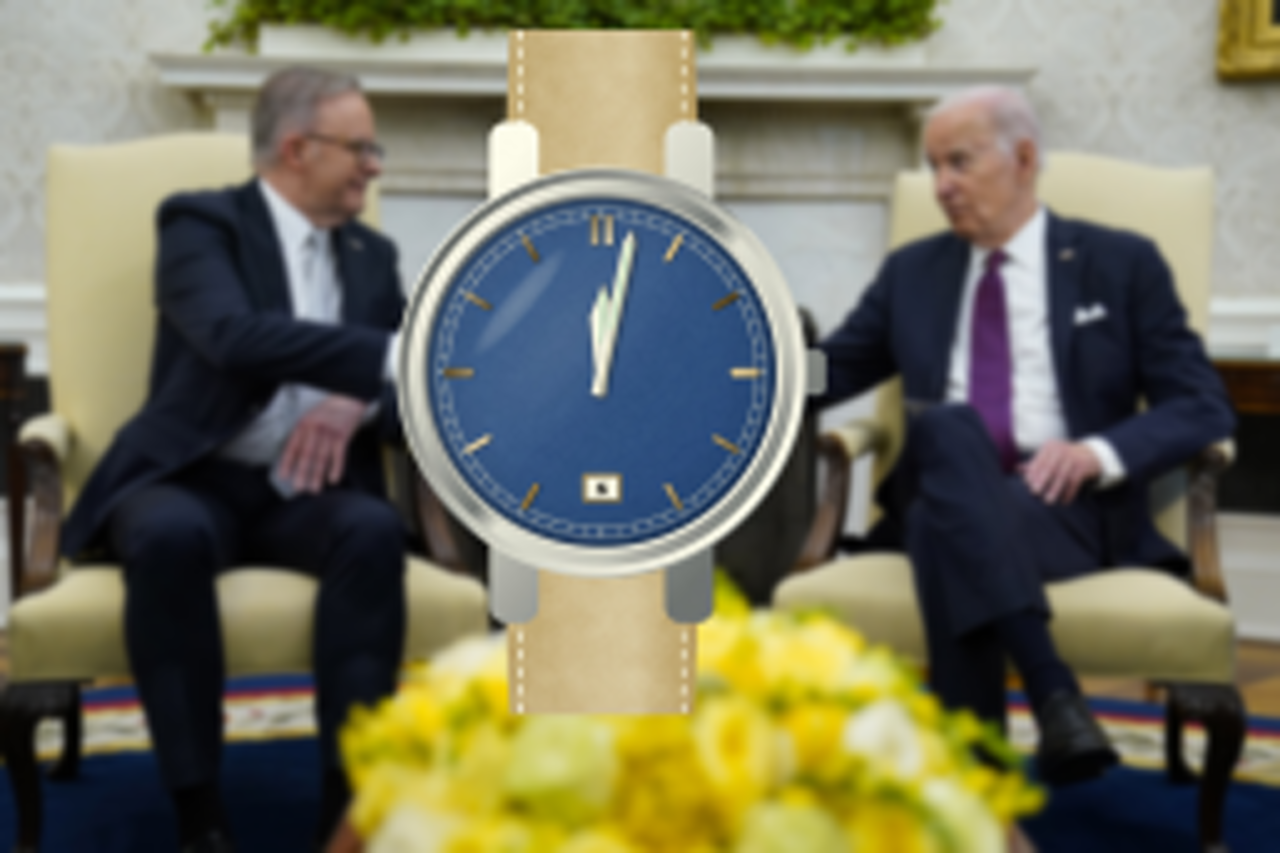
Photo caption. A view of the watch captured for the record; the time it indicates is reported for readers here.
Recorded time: 12:02
